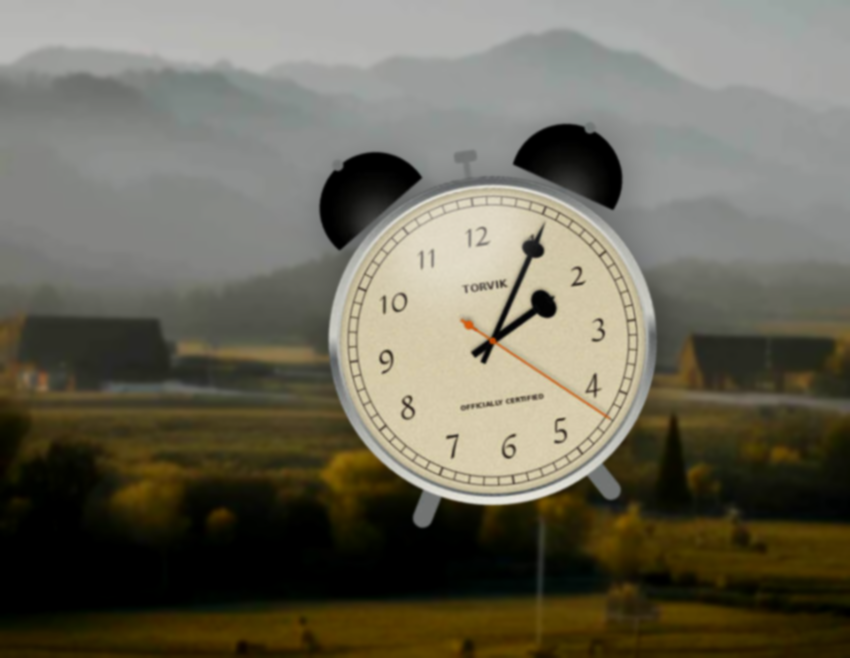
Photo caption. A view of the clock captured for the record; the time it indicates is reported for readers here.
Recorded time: 2:05:22
